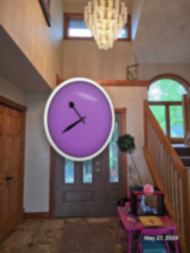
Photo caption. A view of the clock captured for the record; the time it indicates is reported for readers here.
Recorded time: 10:40
